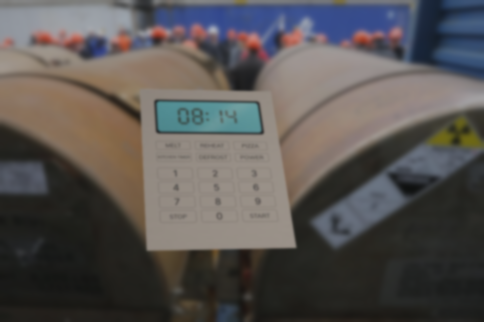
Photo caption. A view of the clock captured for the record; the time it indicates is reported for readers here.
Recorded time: 8:14
